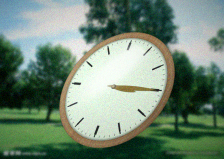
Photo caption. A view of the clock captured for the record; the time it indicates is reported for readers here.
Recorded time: 3:15
